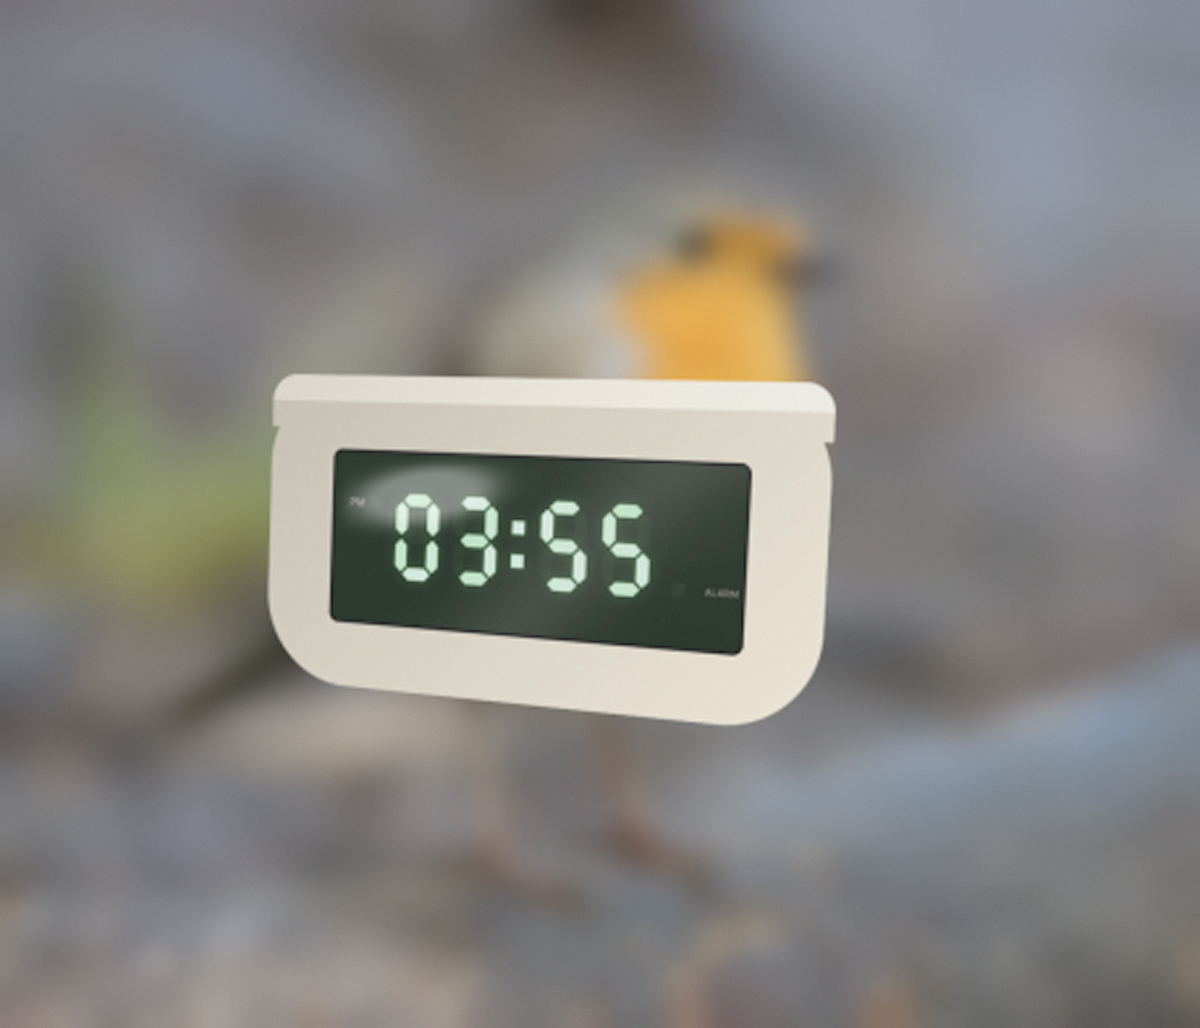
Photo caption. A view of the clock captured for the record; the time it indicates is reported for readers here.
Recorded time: 3:55
